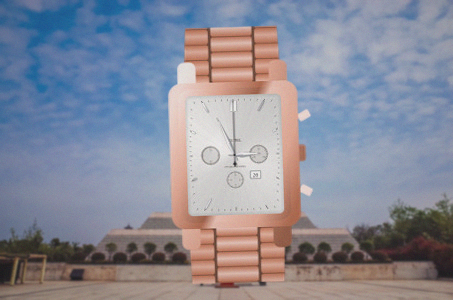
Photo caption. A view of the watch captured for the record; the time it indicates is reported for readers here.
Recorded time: 2:56
